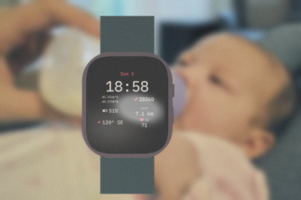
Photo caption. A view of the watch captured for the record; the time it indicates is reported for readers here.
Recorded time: 18:58
